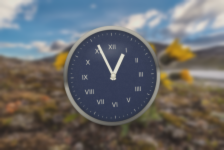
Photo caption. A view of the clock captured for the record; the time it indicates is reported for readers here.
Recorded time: 12:56
